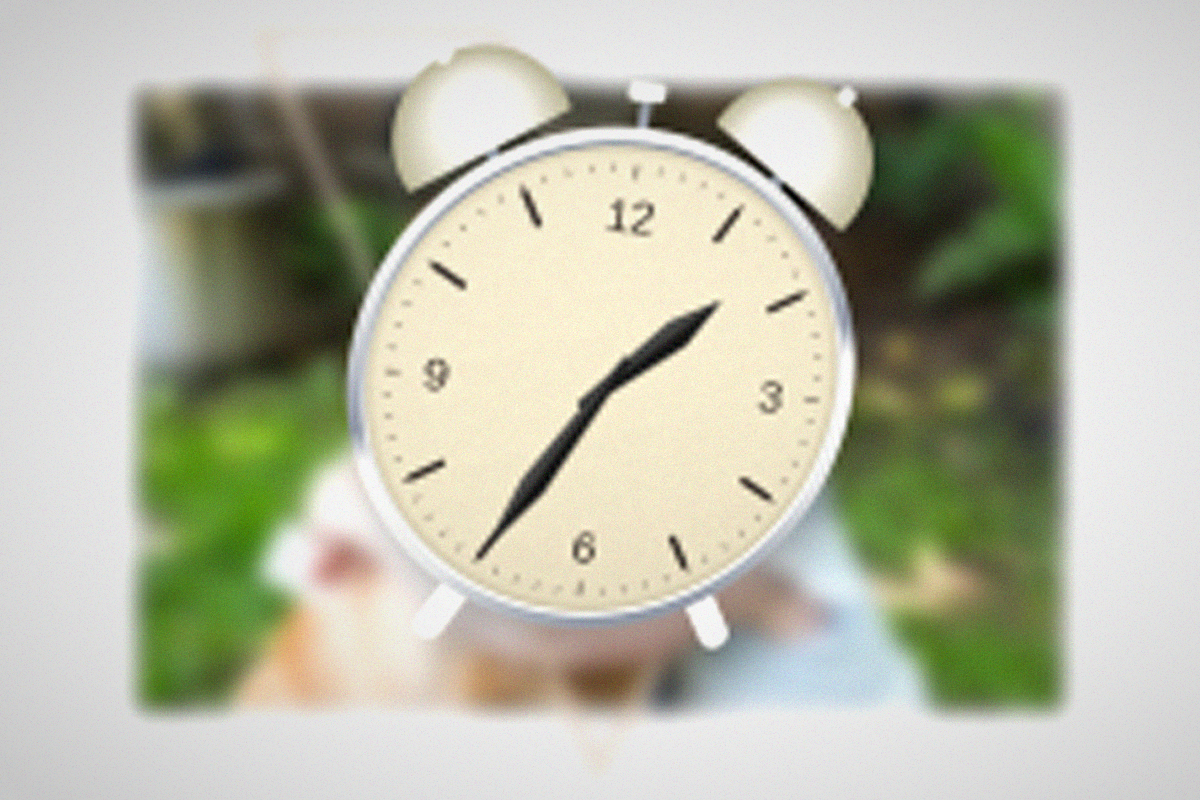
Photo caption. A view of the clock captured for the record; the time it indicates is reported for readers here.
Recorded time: 1:35
